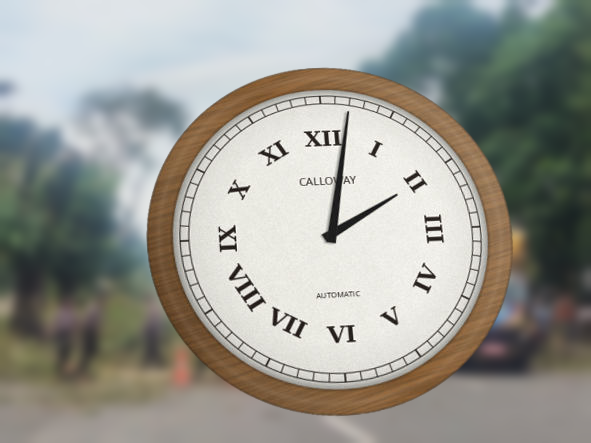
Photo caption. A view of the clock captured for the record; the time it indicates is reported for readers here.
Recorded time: 2:02
